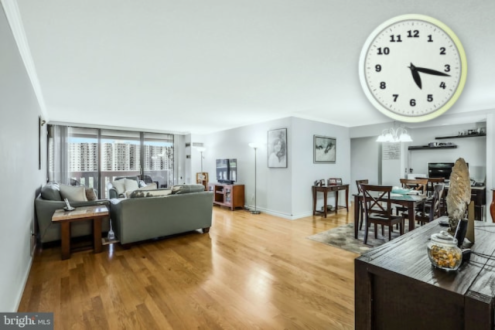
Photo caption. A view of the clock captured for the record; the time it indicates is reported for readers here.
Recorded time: 5:17
